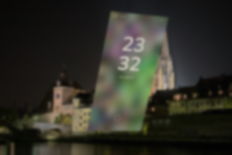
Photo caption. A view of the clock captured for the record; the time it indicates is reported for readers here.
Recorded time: 23:32
